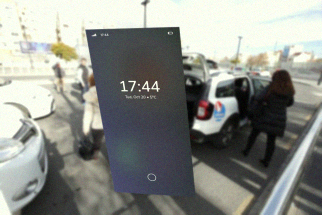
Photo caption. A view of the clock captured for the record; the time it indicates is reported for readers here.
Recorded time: 17:44
